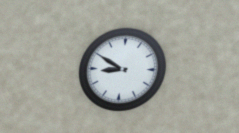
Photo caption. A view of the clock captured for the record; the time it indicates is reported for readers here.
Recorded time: 8:50
